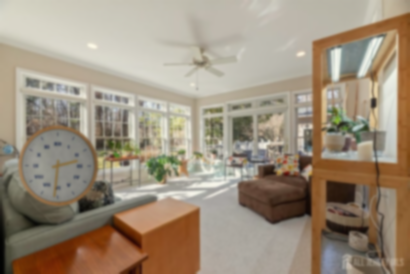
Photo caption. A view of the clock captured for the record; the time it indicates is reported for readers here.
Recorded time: 2:31
